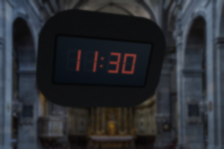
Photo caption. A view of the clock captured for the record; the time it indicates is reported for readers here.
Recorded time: 11:30
